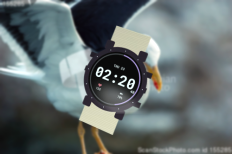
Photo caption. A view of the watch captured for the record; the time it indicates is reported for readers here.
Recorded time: 2:20
